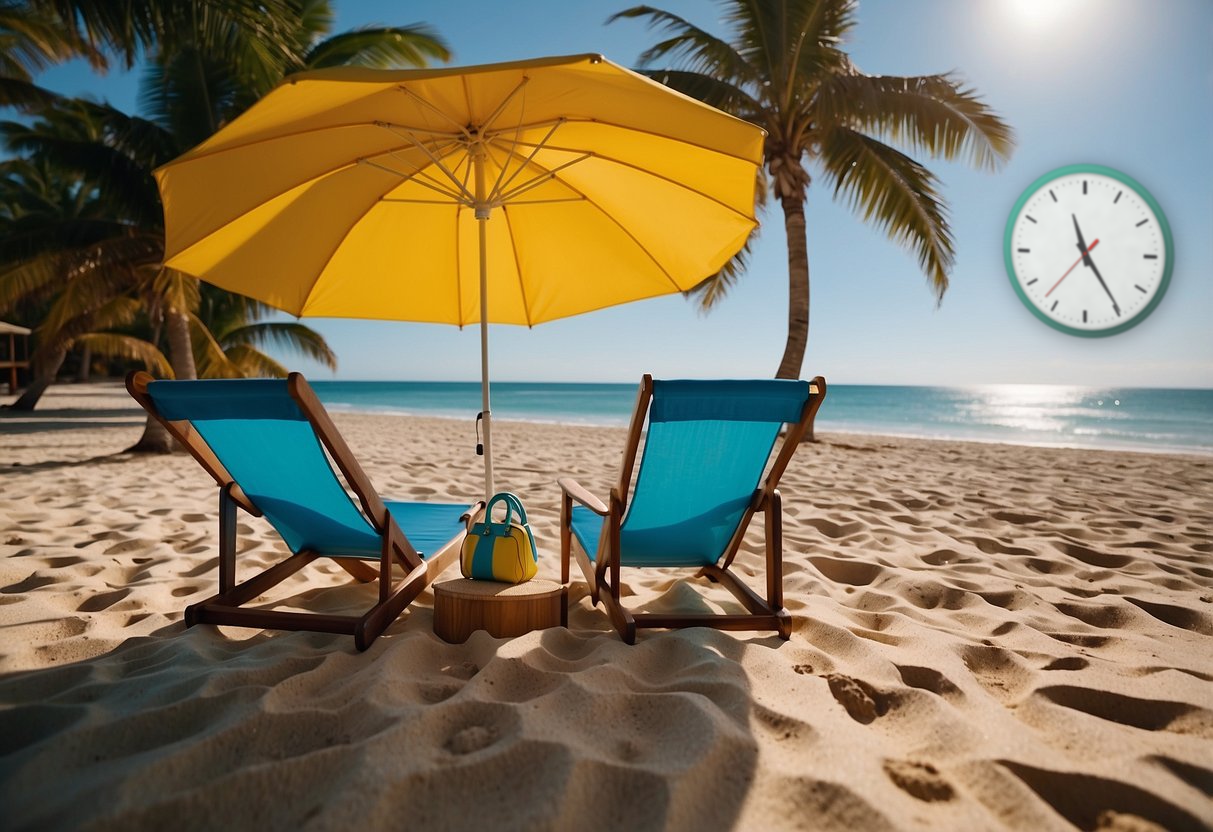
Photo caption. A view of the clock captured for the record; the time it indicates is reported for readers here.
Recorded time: 11:24:37
